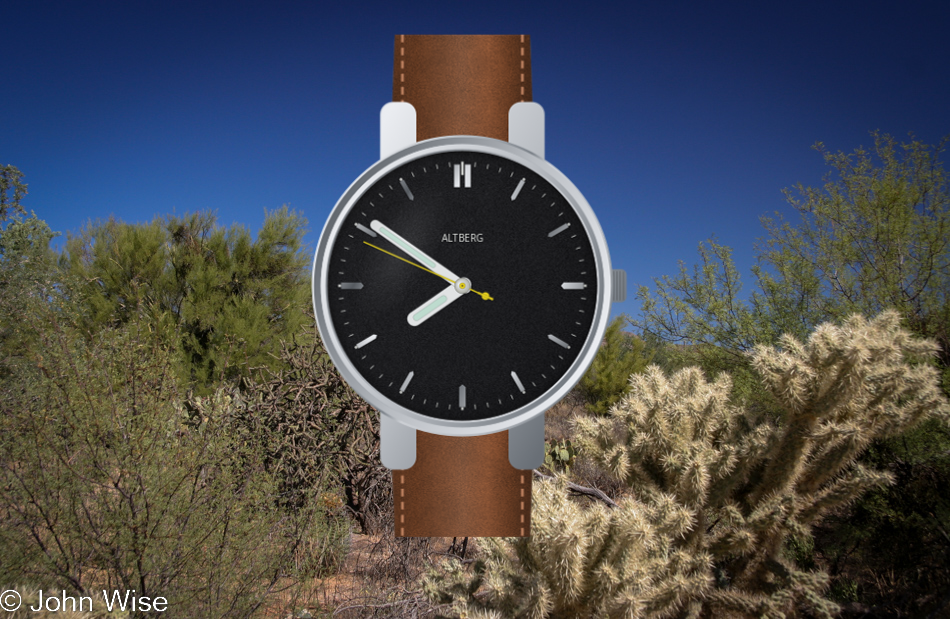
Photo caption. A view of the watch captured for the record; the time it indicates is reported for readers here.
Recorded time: 7:50:49
